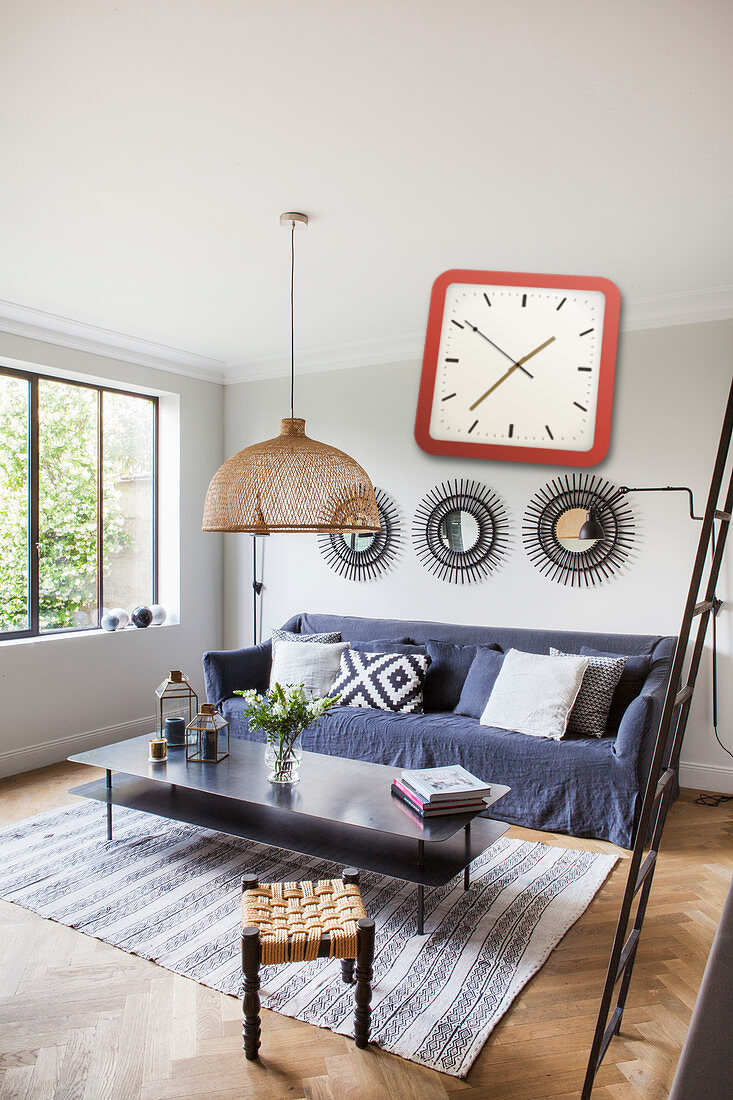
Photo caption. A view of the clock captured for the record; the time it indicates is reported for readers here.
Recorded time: 1:36:51
